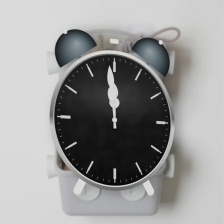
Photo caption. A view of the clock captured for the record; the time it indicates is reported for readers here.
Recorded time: 11:59
